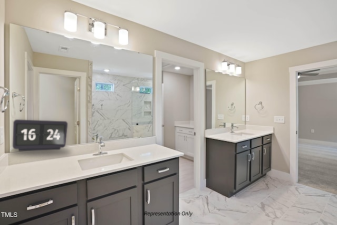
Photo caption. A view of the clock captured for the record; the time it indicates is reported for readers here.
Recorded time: 16:24
